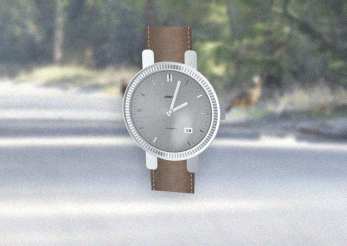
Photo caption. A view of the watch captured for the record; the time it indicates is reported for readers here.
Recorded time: 2:03
